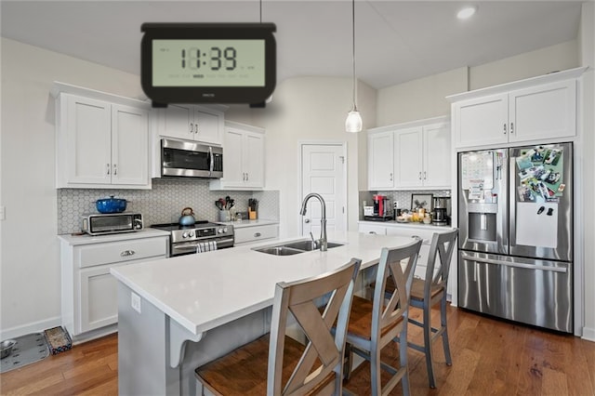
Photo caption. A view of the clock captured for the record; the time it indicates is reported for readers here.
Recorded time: 11:39
